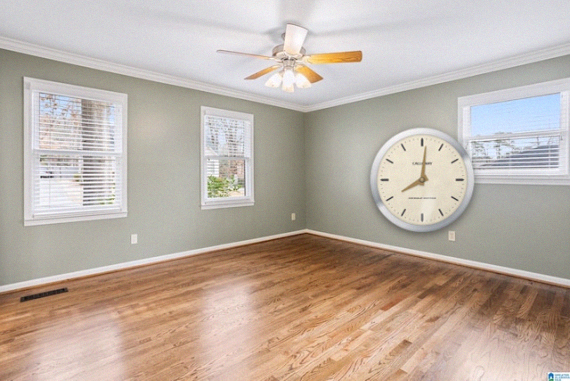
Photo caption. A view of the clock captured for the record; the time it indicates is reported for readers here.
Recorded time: 8:01
